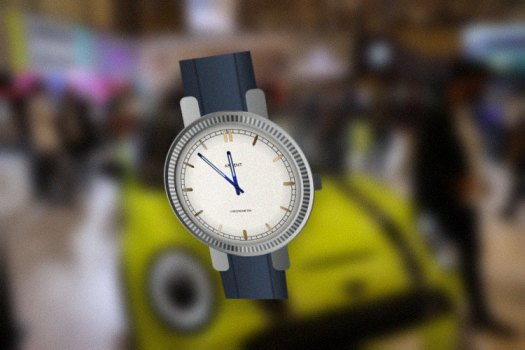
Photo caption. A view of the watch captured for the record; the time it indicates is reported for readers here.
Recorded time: 11:53
